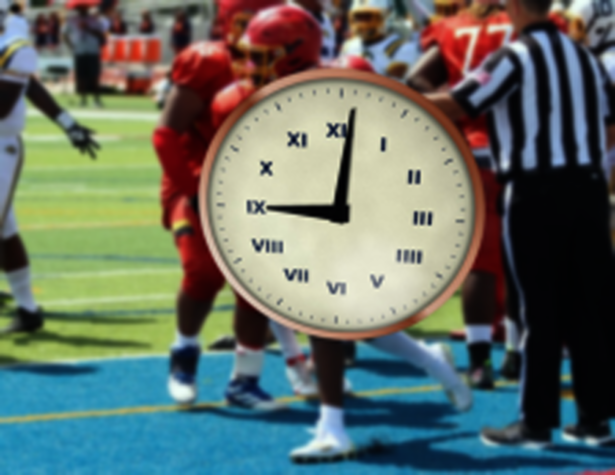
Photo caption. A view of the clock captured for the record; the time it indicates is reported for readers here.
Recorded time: 9:01
